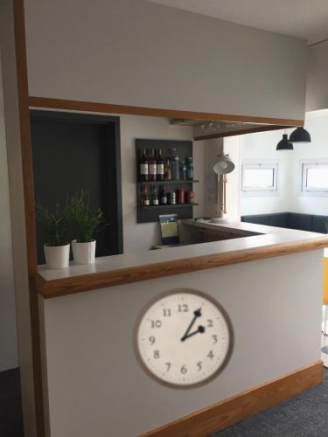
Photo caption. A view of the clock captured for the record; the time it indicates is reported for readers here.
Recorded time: 2:05
